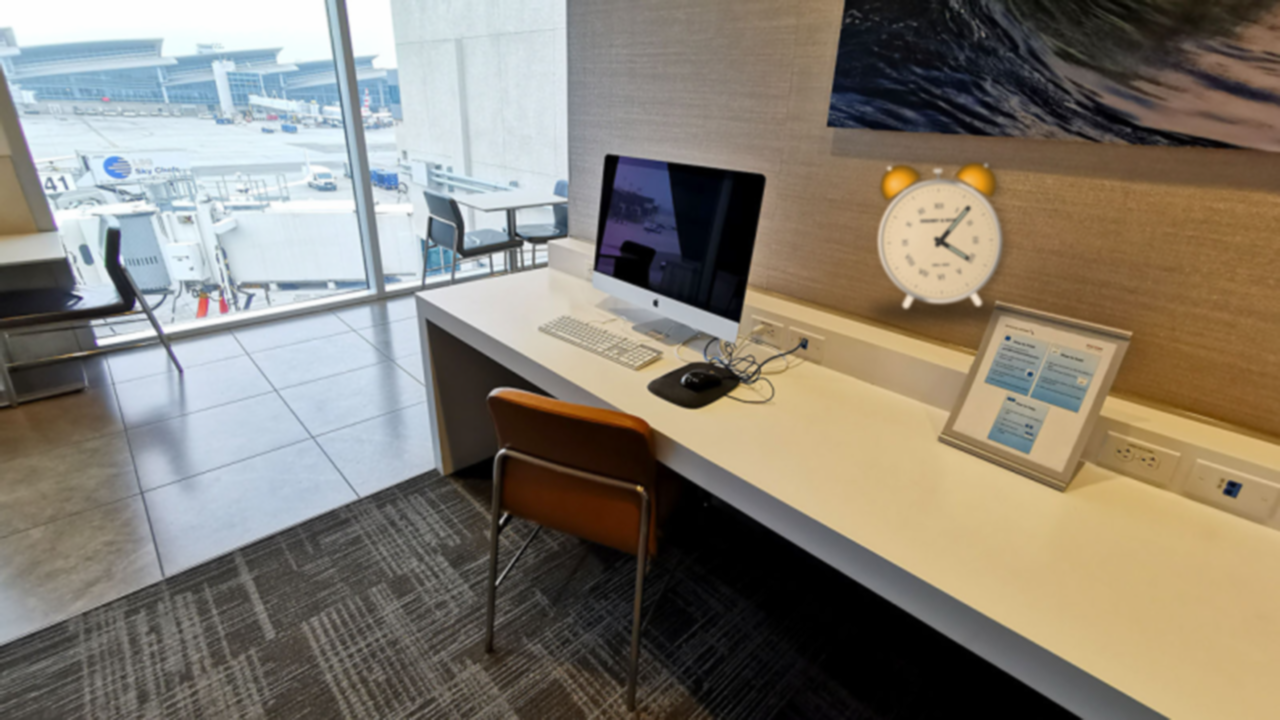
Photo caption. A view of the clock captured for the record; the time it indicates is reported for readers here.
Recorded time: 4:07
